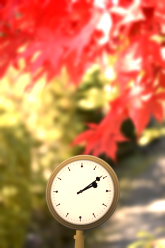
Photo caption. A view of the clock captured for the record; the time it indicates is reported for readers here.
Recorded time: 2:09
